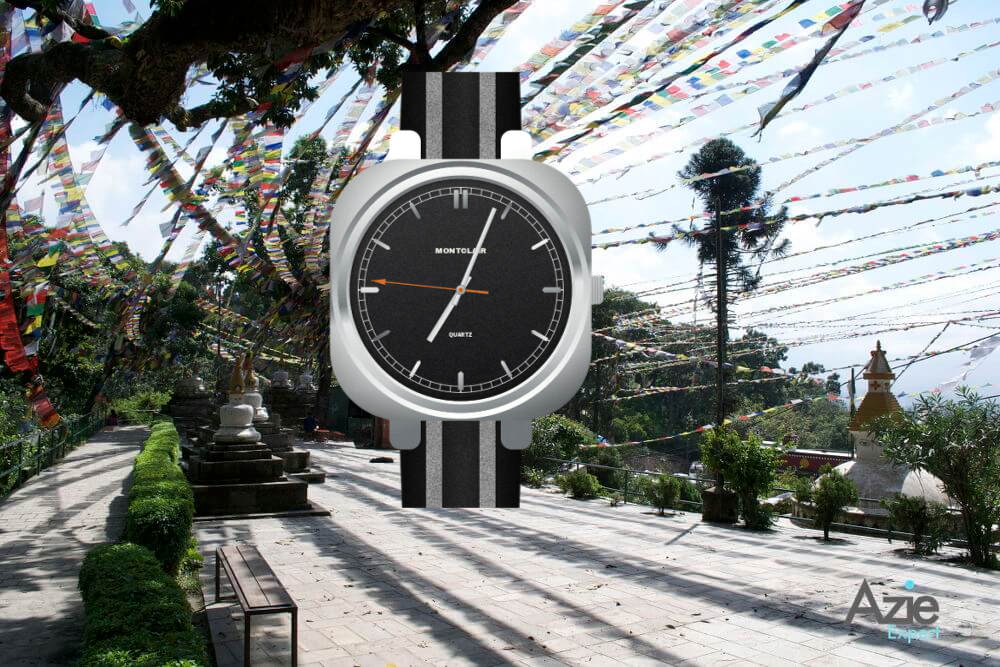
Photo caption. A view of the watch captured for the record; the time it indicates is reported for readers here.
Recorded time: 7:03:46
